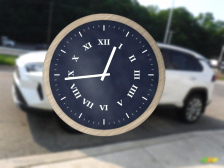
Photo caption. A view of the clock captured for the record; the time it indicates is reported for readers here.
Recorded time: 12:44
